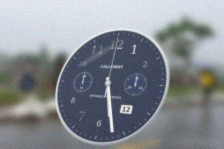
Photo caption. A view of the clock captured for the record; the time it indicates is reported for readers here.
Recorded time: 5:27
